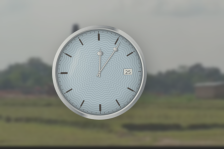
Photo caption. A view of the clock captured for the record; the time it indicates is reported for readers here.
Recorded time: 12:06
